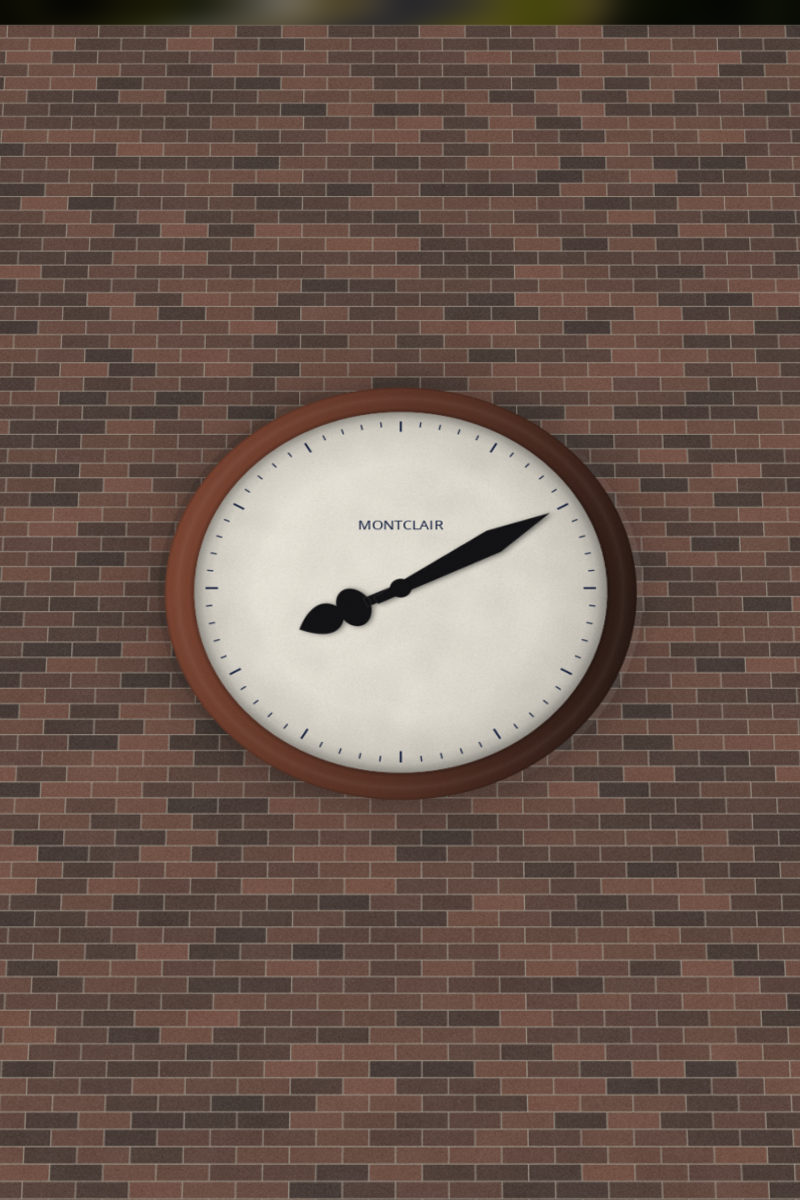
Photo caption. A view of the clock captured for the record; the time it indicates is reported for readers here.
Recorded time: 8:10
